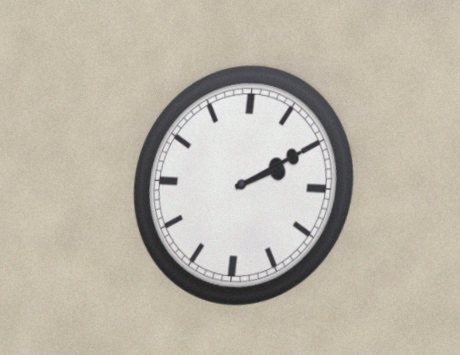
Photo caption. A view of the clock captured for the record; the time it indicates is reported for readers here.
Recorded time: 2:10
